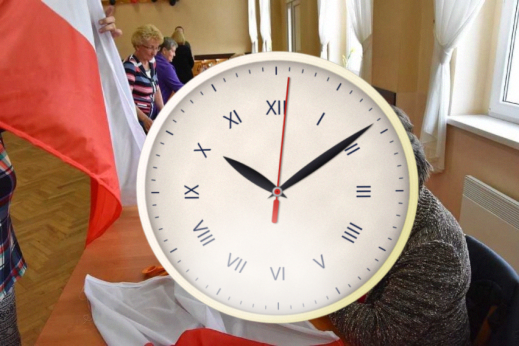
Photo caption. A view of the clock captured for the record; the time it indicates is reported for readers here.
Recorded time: 10:09:01
